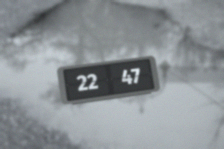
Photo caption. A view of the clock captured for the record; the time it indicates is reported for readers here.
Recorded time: 22:47
